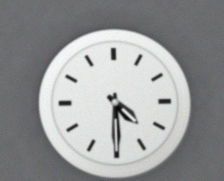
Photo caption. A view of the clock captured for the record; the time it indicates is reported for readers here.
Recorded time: 4:30
